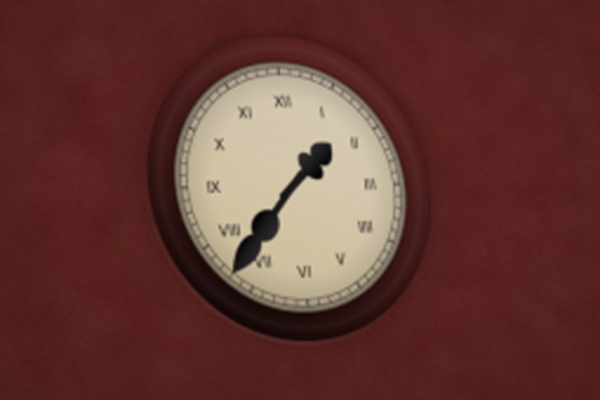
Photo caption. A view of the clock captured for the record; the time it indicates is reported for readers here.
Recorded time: 1:37
